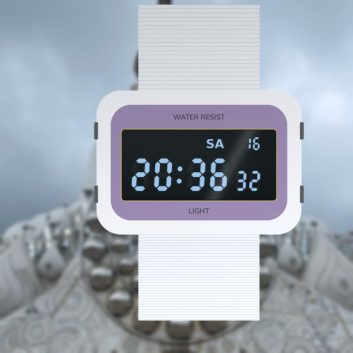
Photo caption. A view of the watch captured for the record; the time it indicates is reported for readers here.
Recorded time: 20:36:32
